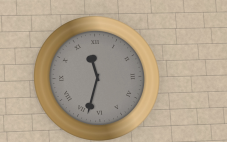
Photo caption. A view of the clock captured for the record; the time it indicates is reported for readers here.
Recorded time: 11:33
